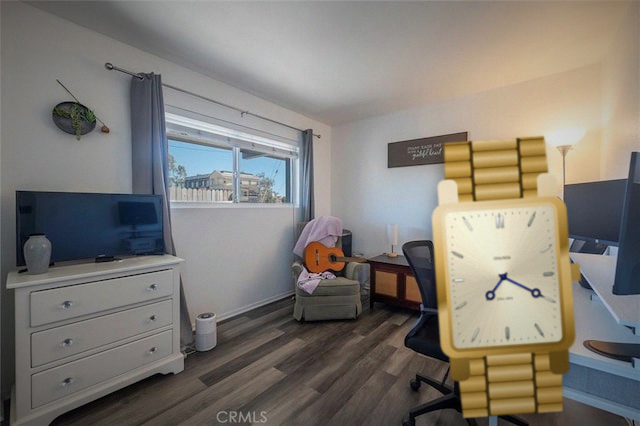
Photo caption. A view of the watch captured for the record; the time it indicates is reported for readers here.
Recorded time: 7:20
